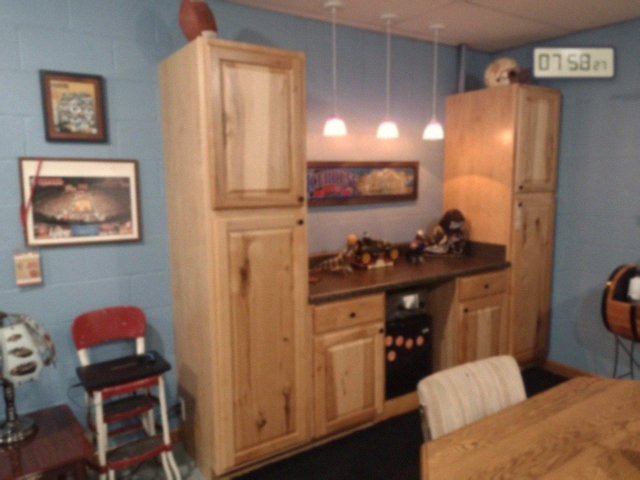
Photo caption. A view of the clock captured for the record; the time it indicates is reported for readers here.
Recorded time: 7:58
